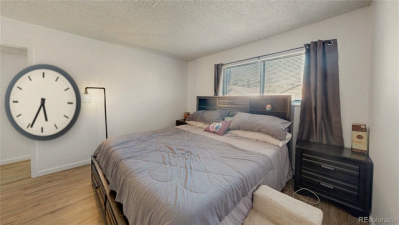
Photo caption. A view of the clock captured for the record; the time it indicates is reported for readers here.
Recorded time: 5:34
